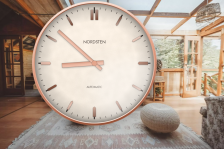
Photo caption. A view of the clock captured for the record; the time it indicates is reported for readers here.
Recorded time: 8:52
